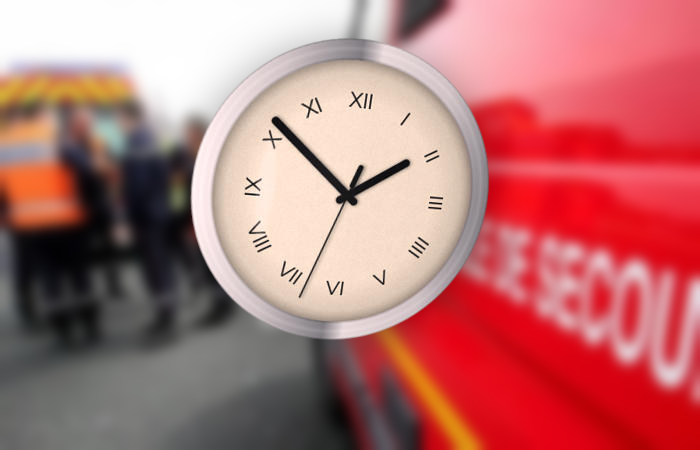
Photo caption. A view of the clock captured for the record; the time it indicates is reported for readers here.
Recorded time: 1:51:33
